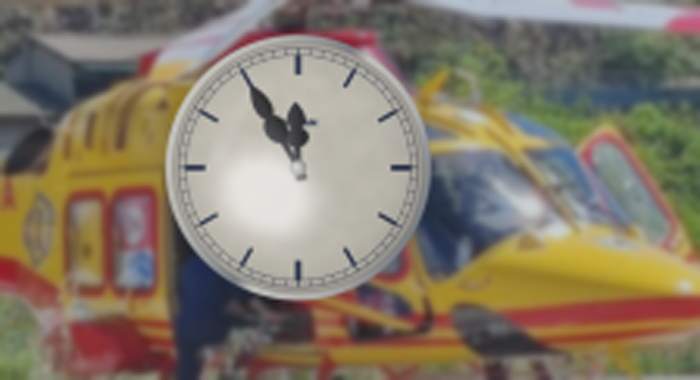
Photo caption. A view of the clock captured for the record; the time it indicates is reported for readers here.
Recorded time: 11:55
